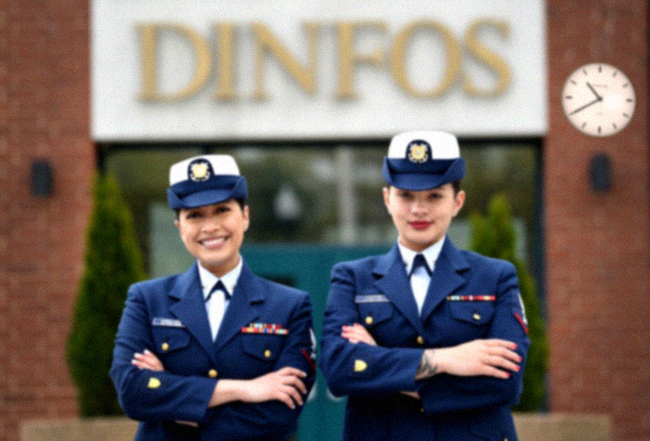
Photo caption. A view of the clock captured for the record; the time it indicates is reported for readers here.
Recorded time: 10:40
